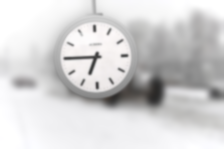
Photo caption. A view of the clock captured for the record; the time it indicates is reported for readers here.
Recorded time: 6:45
